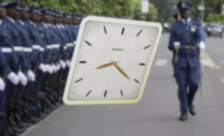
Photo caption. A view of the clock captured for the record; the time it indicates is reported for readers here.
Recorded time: 8:21
